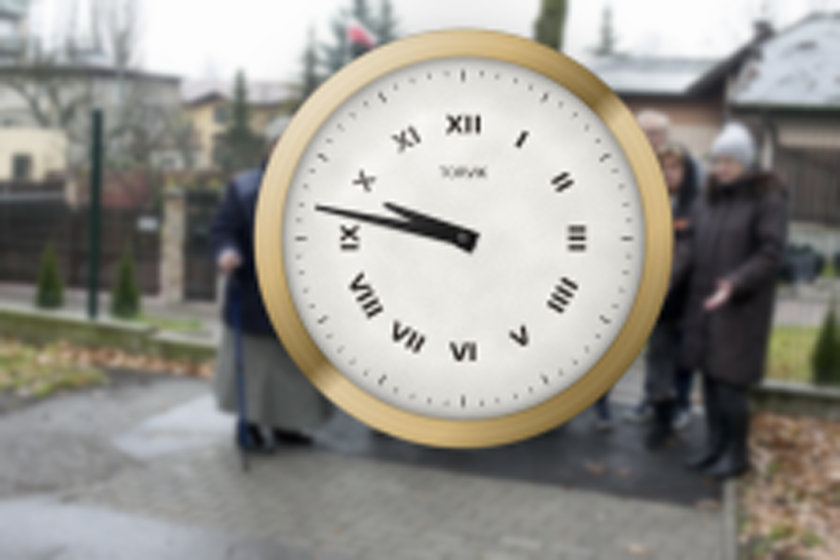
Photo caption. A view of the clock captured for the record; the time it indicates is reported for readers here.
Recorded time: 9:47
